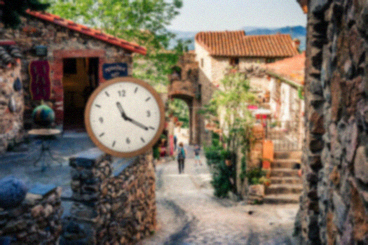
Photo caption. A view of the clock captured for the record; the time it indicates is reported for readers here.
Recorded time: 11:21
